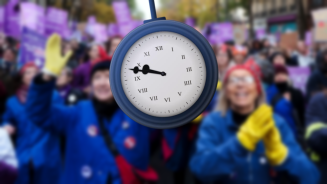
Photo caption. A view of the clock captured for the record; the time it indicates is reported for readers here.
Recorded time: 9:48
